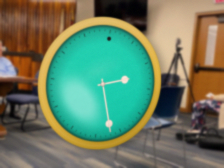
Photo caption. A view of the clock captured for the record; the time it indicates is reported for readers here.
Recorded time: 2:27
